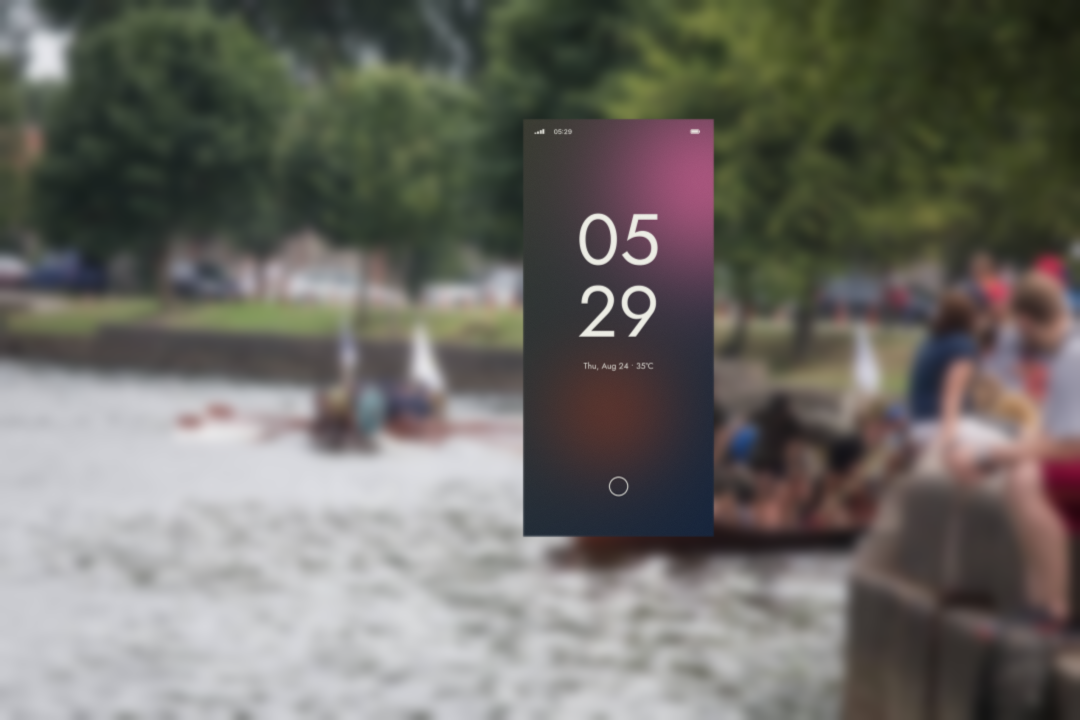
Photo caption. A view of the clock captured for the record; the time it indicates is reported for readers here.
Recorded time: 5:29
